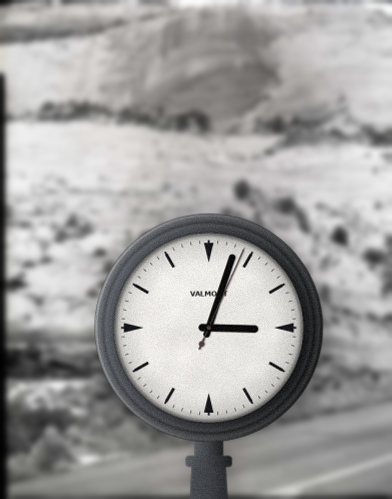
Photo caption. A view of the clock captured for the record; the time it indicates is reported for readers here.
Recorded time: 3:03:04
